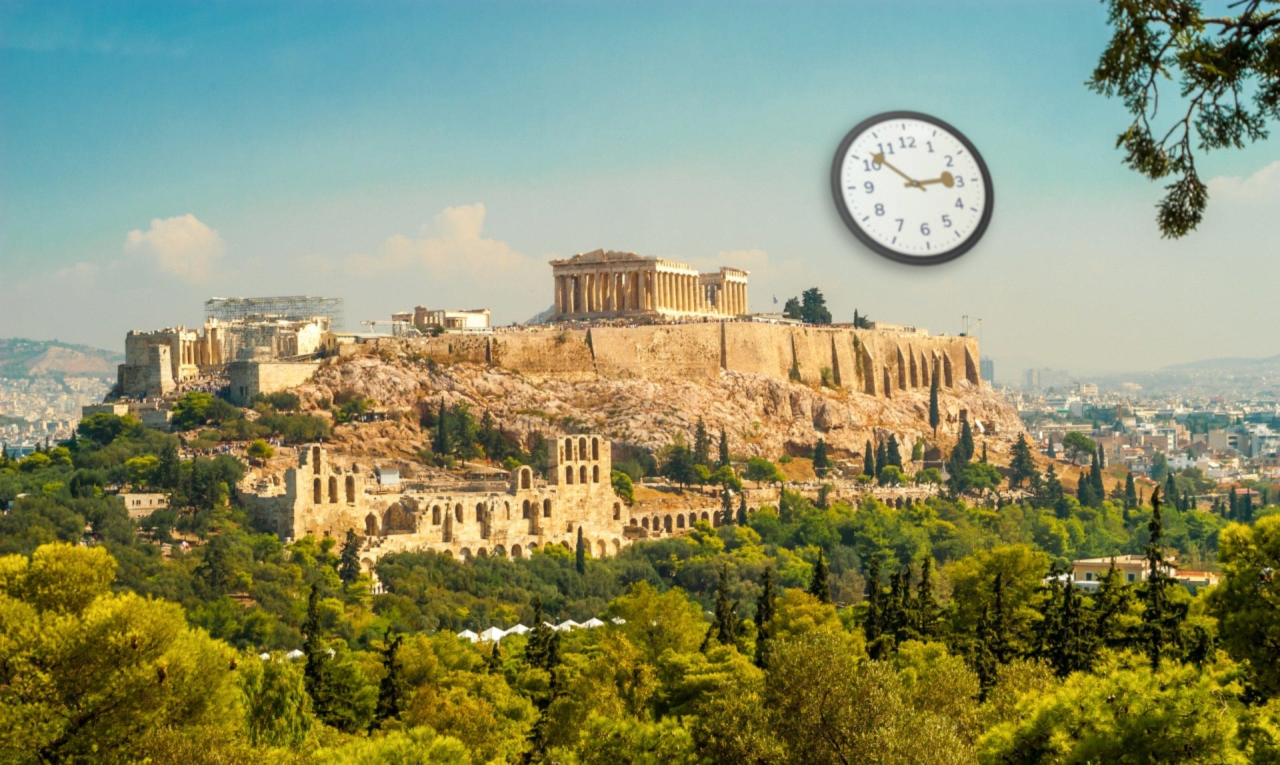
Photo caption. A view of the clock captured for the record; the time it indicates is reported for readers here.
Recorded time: 2:52
